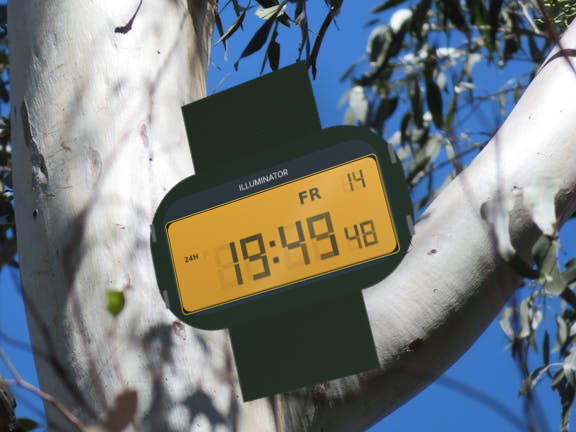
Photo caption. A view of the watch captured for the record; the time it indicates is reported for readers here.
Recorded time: 19:49:48
